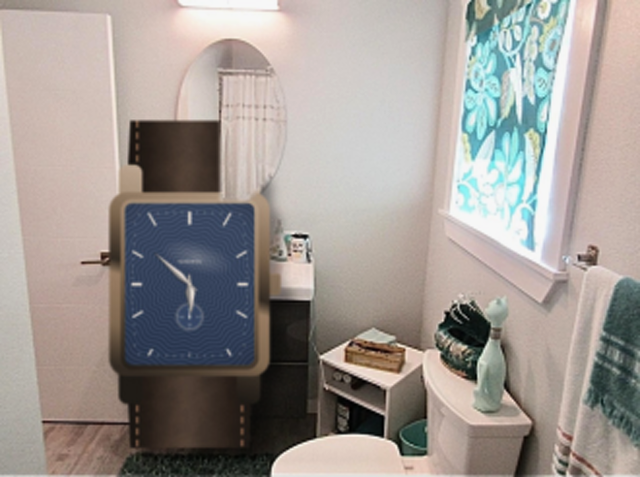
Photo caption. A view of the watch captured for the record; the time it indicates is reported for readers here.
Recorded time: 5:52
